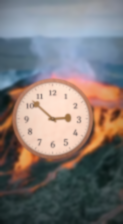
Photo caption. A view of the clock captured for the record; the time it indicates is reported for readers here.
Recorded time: 2:52
